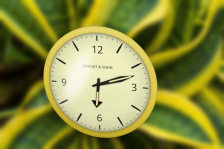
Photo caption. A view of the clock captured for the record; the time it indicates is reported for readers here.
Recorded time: 6:12
